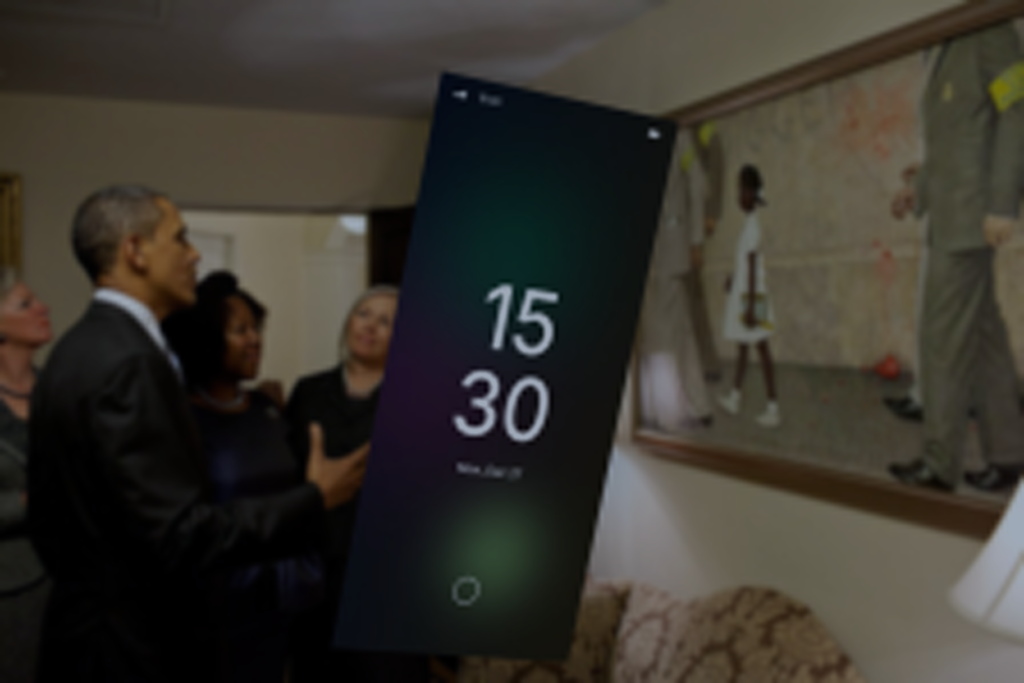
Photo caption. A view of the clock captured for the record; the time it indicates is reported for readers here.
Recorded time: 15:30
